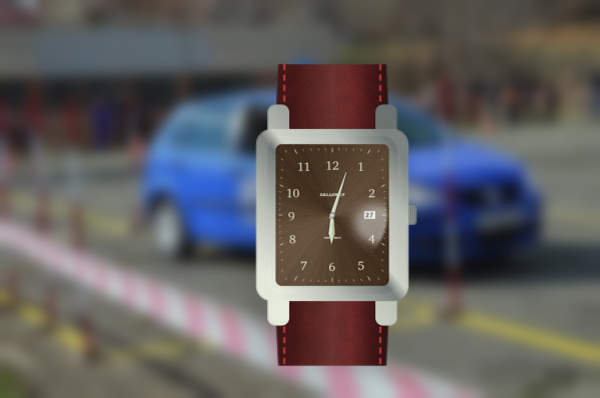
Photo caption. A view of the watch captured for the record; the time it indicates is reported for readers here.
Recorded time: 6:03
